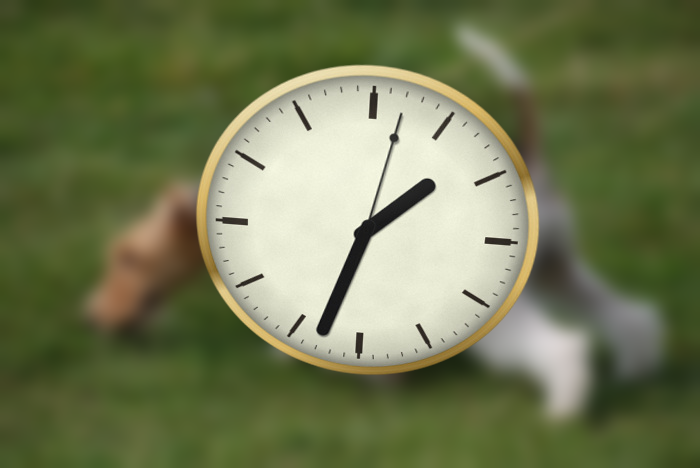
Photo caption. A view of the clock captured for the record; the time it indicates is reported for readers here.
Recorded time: 1:33:02
